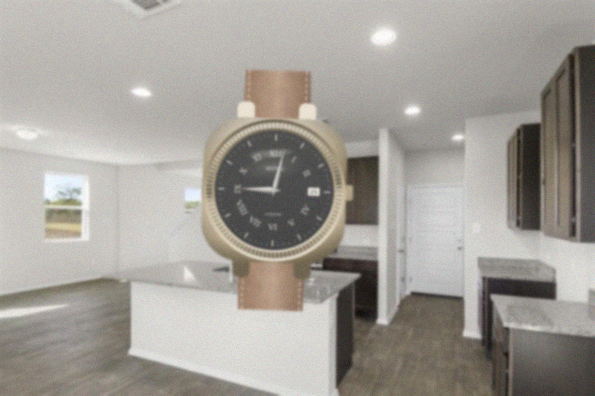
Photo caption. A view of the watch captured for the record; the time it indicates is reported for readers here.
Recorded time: 9:02
